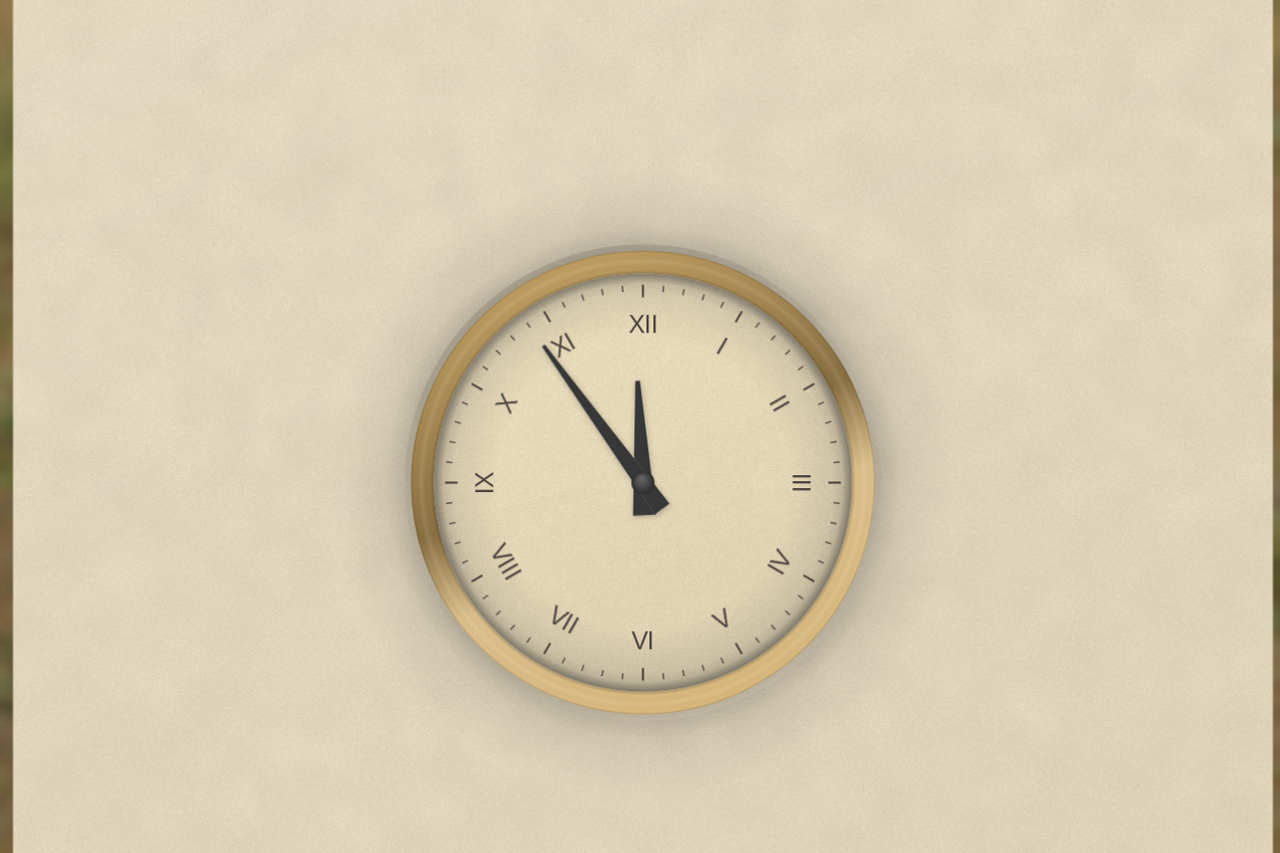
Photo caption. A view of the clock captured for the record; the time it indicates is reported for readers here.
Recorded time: 11:54
